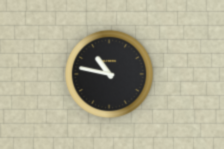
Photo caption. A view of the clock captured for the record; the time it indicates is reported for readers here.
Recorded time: 10:47
